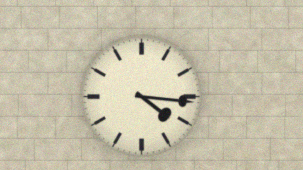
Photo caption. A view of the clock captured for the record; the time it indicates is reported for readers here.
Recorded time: 4:16
